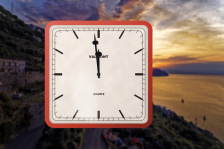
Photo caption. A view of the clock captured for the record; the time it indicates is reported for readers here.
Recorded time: 11:59
